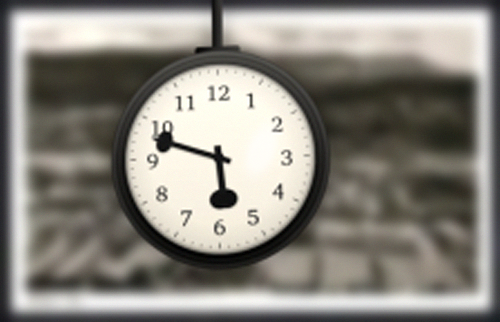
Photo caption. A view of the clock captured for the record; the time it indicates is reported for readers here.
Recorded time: 5:48
